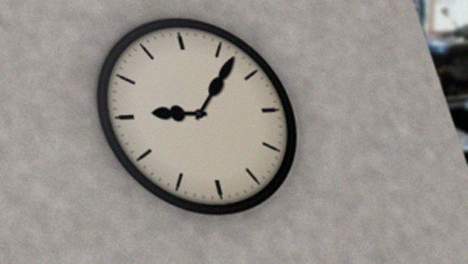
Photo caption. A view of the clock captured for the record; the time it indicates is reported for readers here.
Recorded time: 9:07
